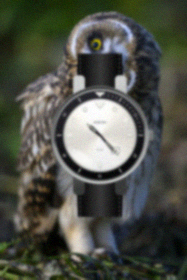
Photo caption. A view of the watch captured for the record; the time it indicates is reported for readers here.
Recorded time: 10:23
